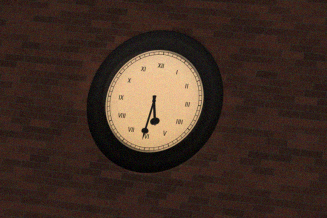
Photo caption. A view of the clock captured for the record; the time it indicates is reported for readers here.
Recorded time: 5:31
